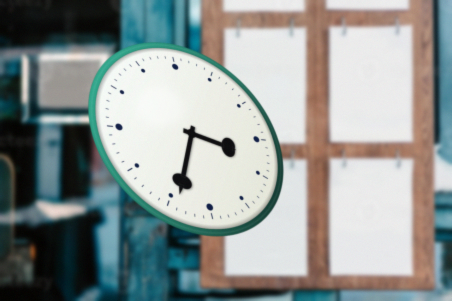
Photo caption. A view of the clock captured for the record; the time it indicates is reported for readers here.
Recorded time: 3:34
